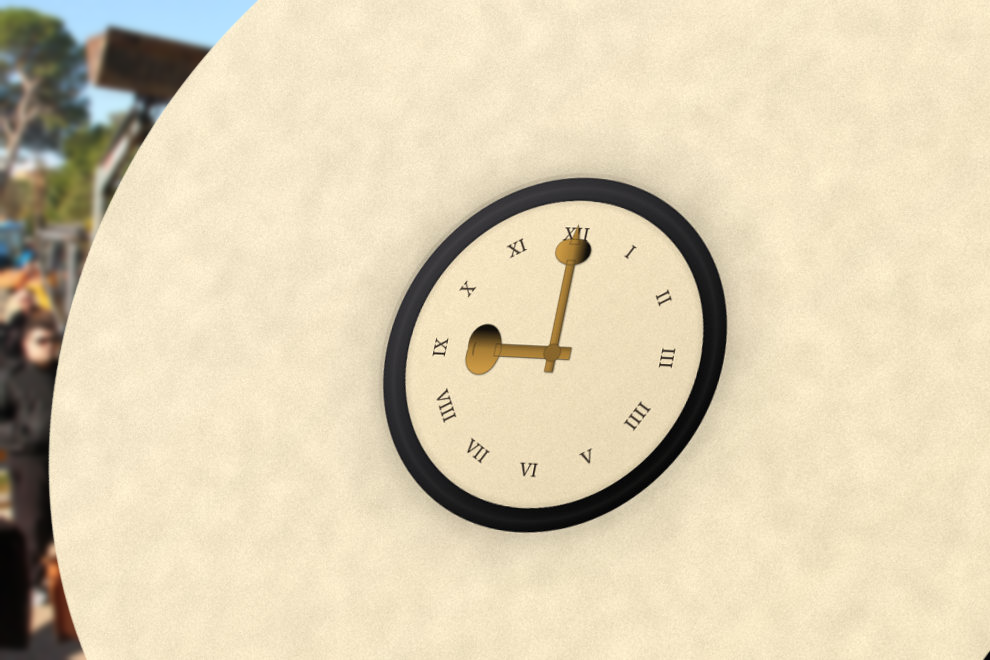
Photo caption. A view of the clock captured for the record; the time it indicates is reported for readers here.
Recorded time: 9:00
